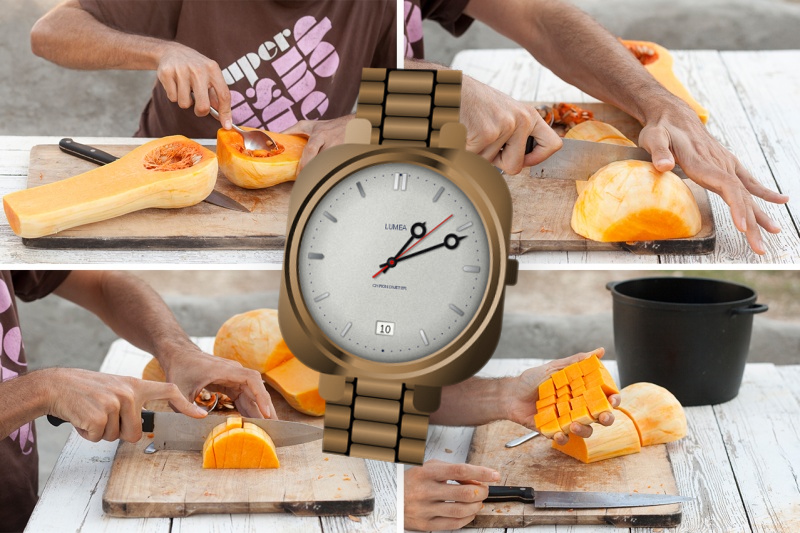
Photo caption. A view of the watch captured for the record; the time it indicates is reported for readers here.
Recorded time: 1:11:08
